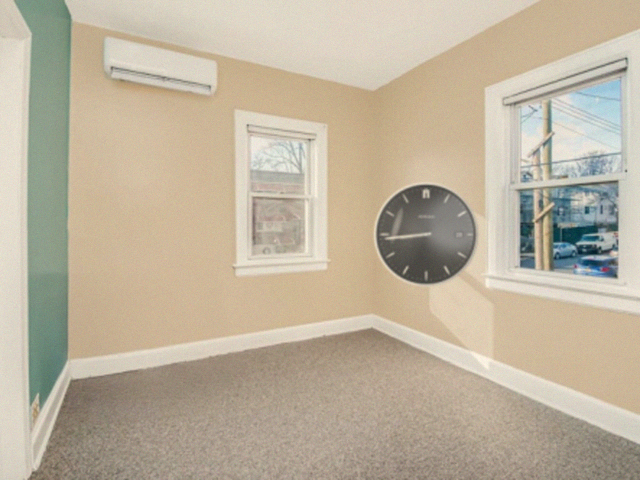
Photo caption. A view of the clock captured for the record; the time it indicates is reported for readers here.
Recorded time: 8:44
